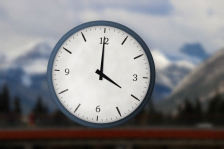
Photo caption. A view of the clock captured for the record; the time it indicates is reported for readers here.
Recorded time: 4:00
